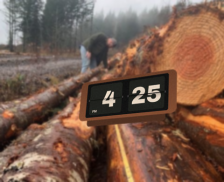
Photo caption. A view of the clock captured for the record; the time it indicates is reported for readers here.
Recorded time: 4:25
